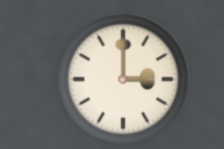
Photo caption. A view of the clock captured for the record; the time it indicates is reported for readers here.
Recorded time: 3:00
